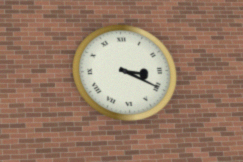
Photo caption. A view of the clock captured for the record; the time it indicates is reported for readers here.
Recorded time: 3:20
